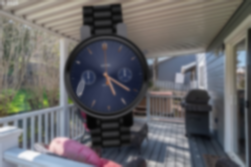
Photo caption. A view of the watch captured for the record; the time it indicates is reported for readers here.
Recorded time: 5:21
